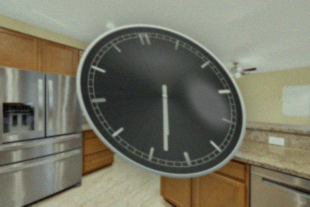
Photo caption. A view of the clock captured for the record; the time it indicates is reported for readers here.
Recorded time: 6:33
